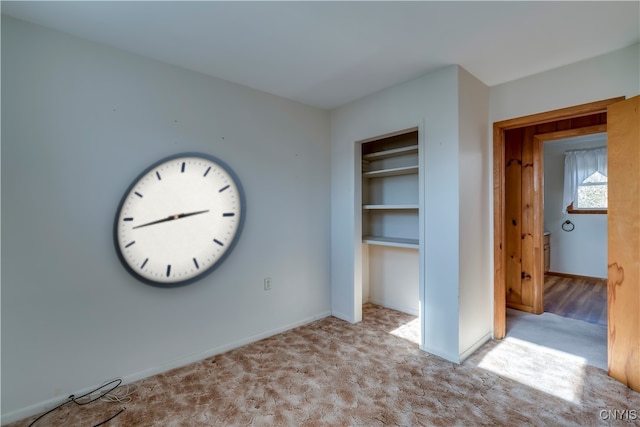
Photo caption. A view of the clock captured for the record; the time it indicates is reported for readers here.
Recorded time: 2:43
